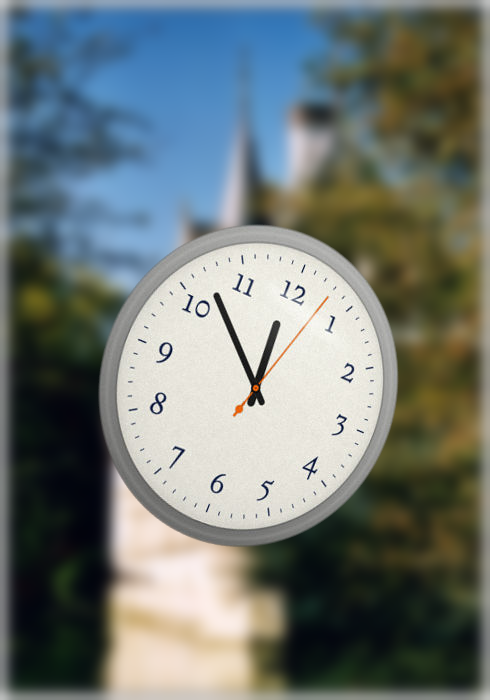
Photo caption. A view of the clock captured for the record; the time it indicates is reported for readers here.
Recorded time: 11:52:03
